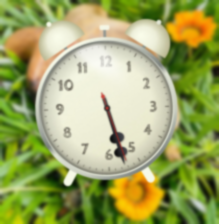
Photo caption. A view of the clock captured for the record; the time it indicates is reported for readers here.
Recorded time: 5:27:27
